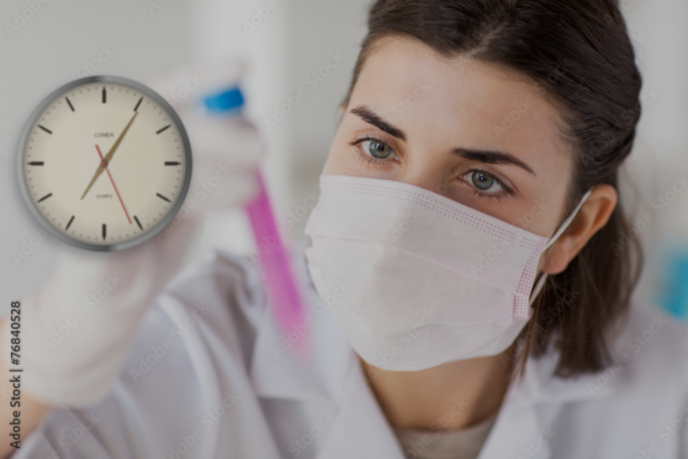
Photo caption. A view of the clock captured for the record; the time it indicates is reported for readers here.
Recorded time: 7:05:26
